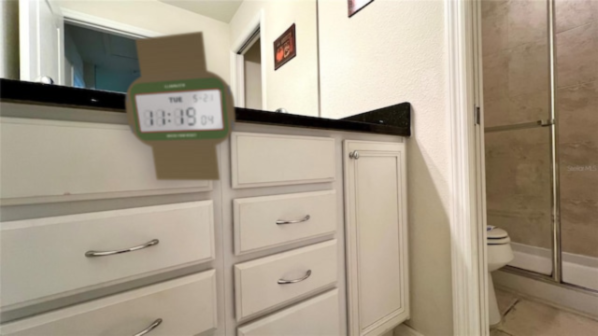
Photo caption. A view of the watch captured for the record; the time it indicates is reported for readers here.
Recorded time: 11:19
